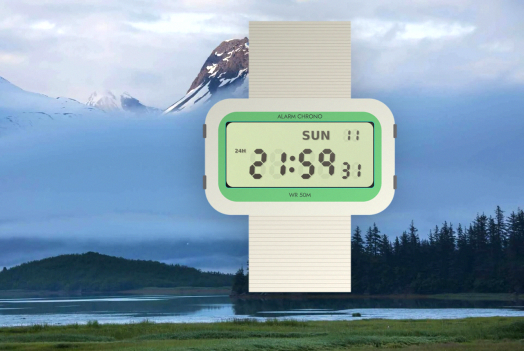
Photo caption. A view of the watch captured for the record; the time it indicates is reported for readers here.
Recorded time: 21:59:31
